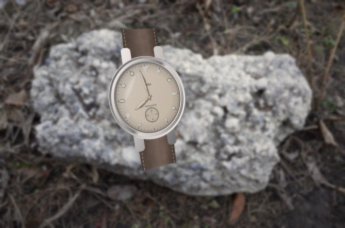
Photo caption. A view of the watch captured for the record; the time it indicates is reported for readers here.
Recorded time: 7:58
